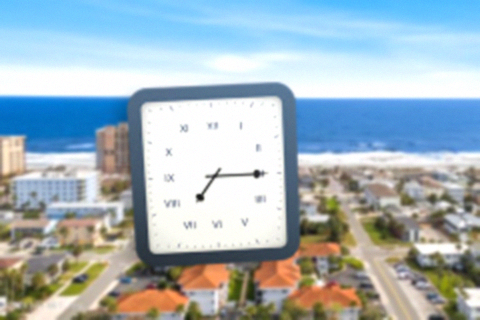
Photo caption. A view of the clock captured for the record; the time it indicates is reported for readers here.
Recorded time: 7:15
